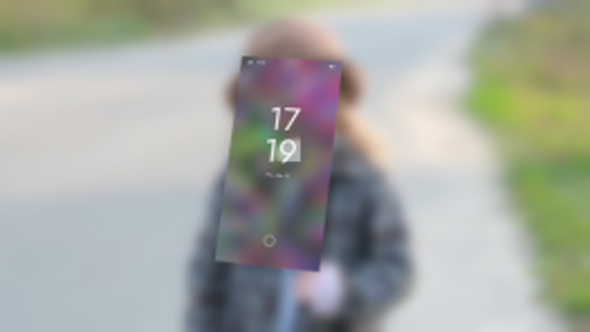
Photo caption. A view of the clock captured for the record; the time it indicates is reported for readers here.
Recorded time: 17:19
